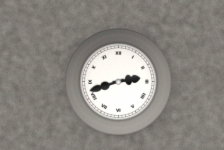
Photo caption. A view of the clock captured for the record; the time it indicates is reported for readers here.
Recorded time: 2:42
